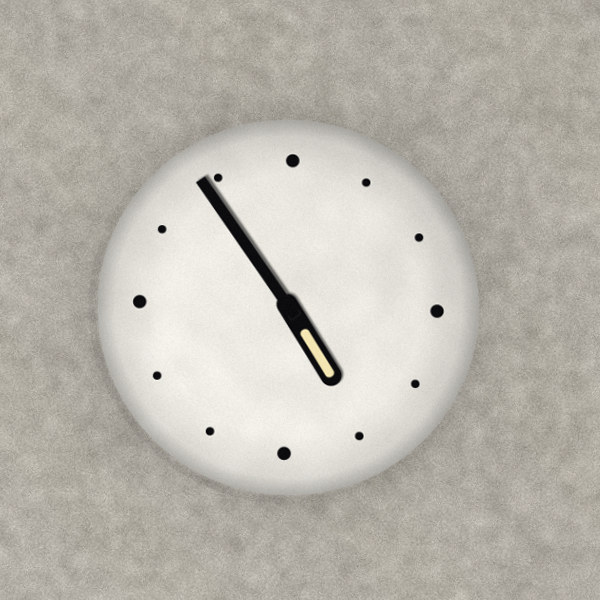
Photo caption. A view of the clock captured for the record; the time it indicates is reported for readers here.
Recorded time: 4:54
